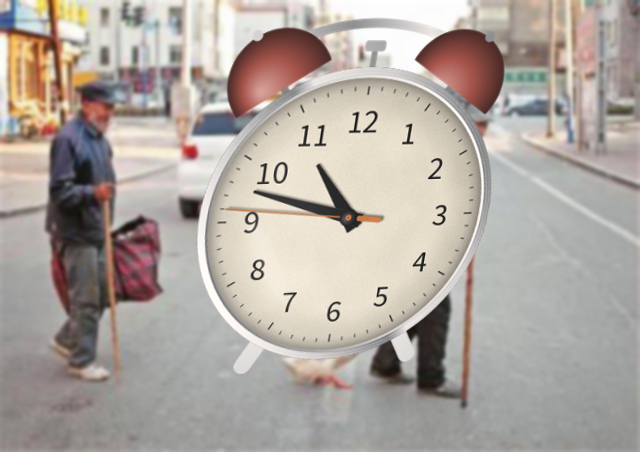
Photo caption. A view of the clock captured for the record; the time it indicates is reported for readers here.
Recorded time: 10:47:46
